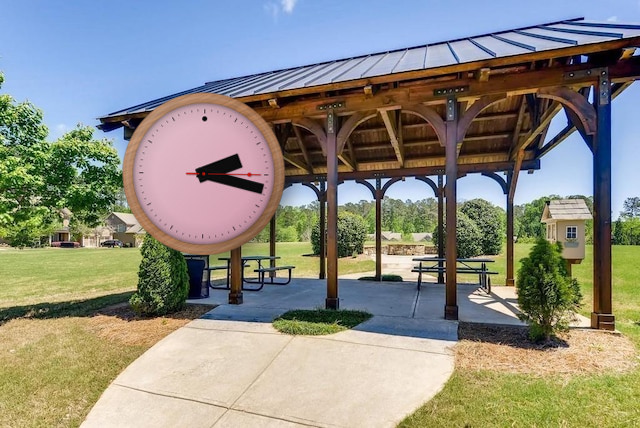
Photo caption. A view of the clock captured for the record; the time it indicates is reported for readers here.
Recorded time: 2:17:15
